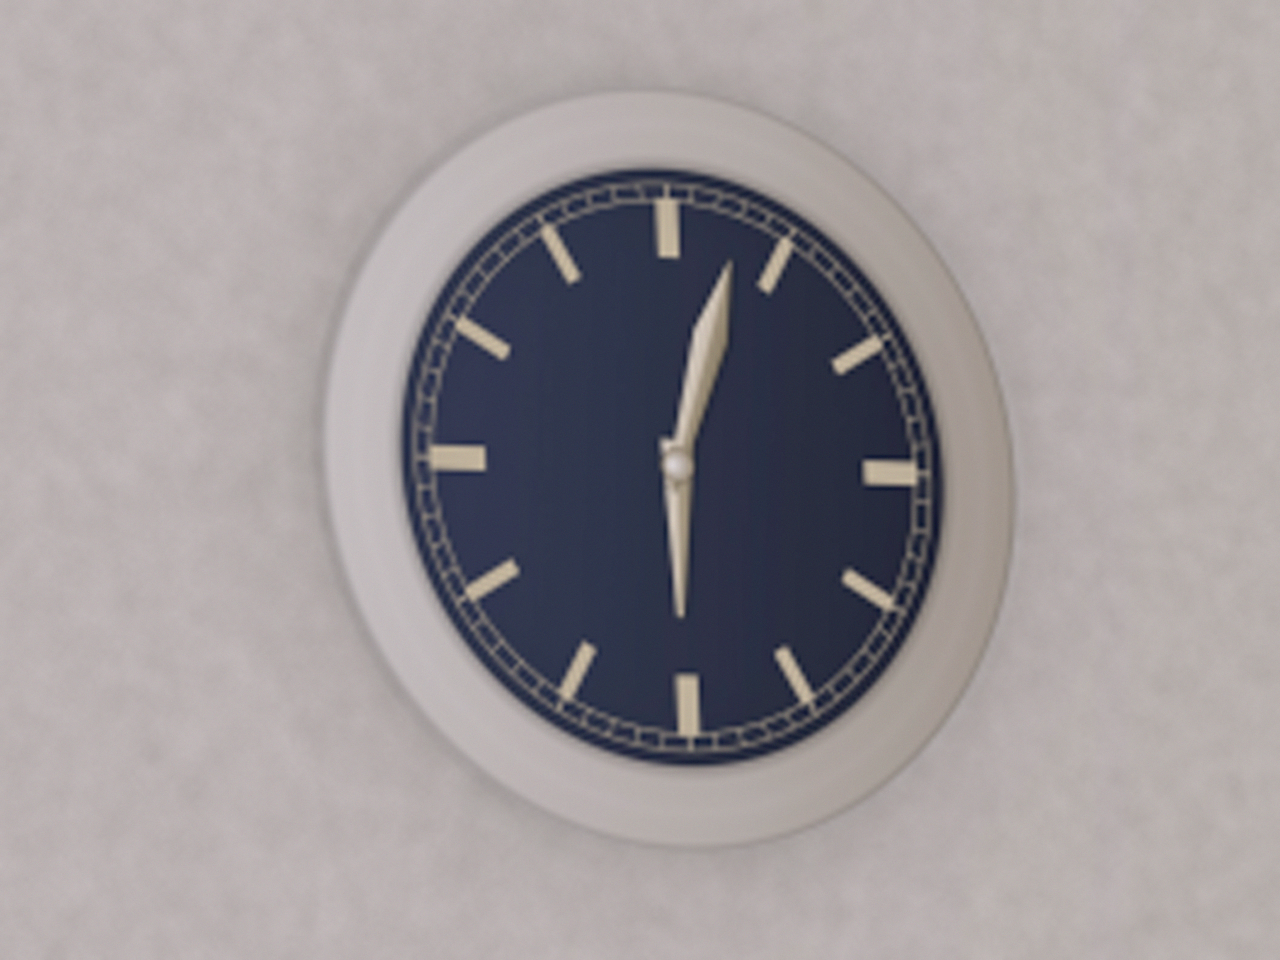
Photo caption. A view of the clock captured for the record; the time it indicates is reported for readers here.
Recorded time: 6:03
